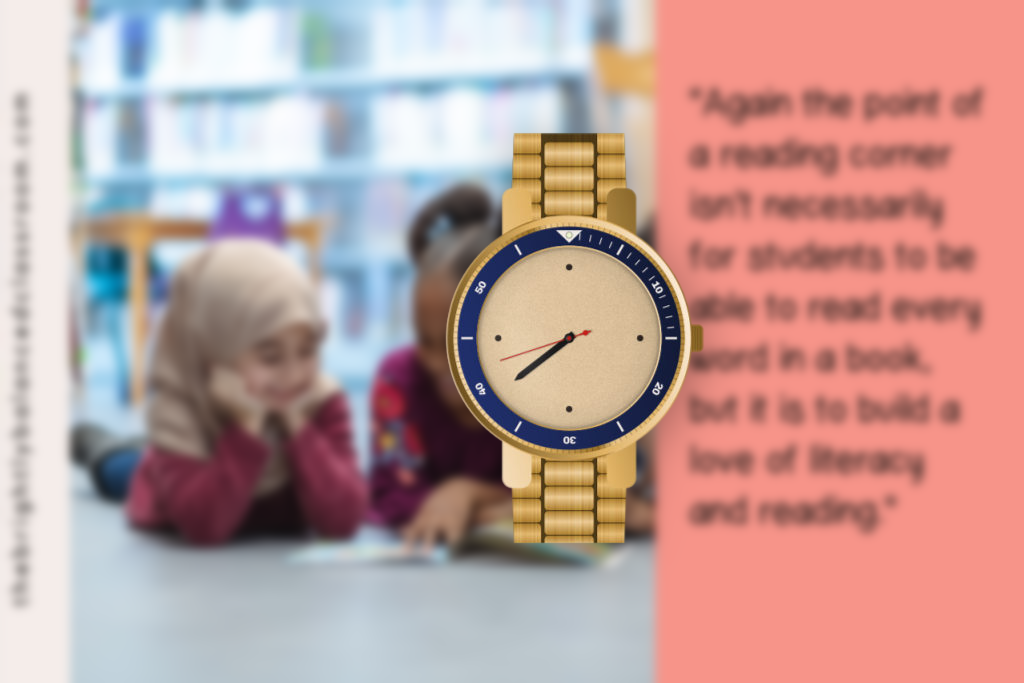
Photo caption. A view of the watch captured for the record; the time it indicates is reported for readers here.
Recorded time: 7:38:42
